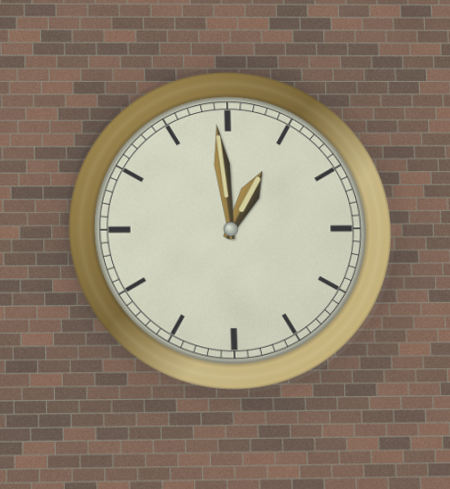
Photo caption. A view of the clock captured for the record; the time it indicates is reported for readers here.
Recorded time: 12:59
